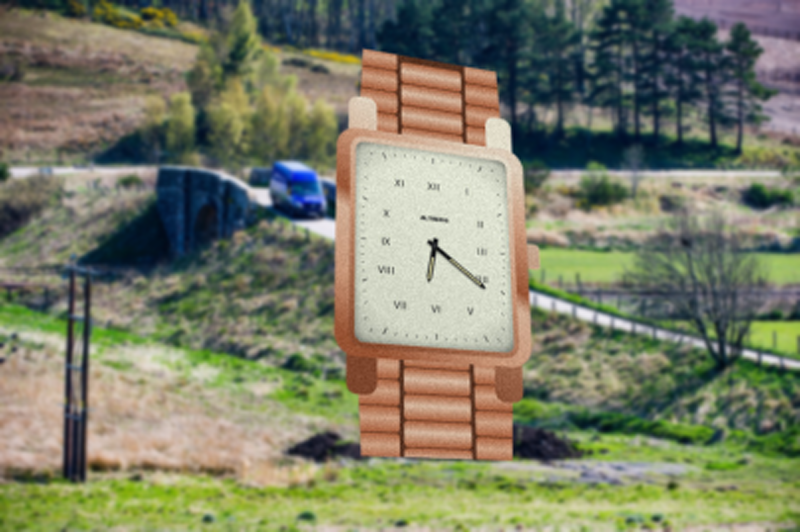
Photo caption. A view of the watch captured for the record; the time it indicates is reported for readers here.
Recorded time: 6:21
